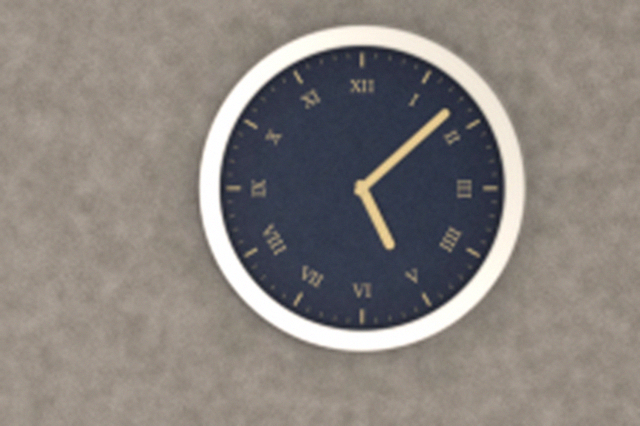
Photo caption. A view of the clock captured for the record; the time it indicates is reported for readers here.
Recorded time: 5:08
